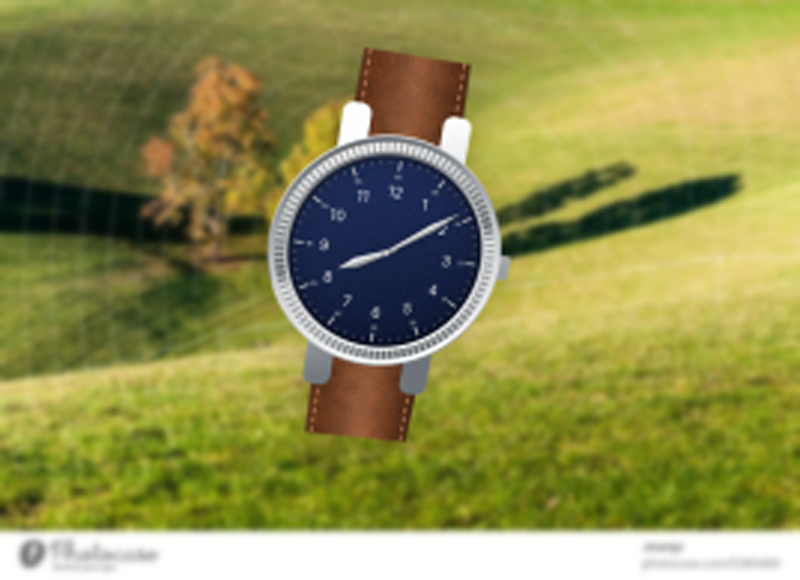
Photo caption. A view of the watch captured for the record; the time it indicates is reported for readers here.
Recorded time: 8:09
